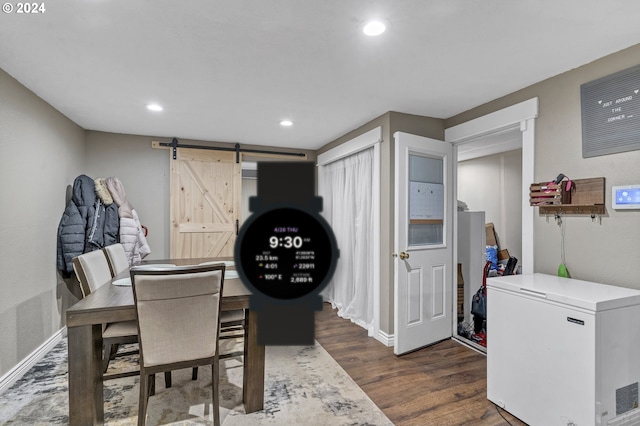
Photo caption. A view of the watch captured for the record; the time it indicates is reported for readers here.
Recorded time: 9:30
